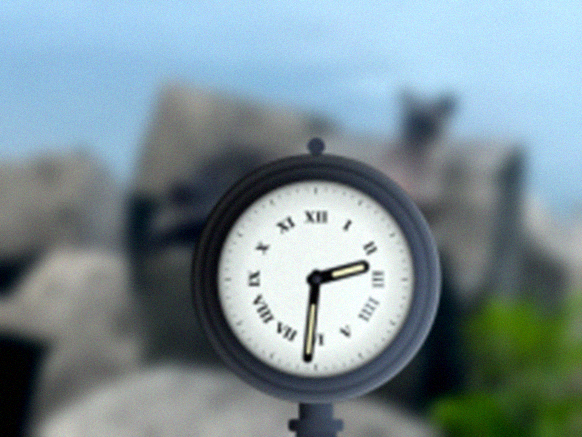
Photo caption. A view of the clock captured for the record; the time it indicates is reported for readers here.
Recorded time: 2:31
